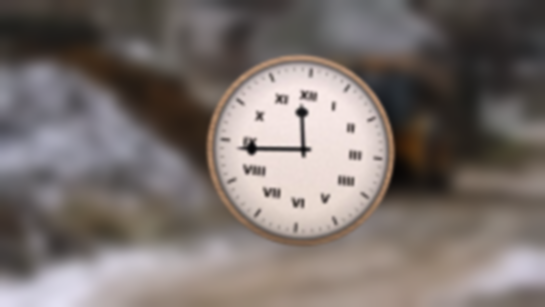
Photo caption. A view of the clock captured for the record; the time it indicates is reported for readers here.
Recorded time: 11:44
